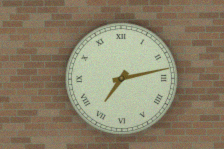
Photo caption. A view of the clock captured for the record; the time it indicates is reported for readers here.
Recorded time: 7:13
